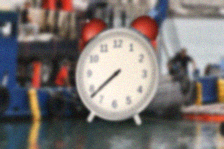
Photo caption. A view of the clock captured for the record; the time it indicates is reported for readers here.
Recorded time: 7:38
